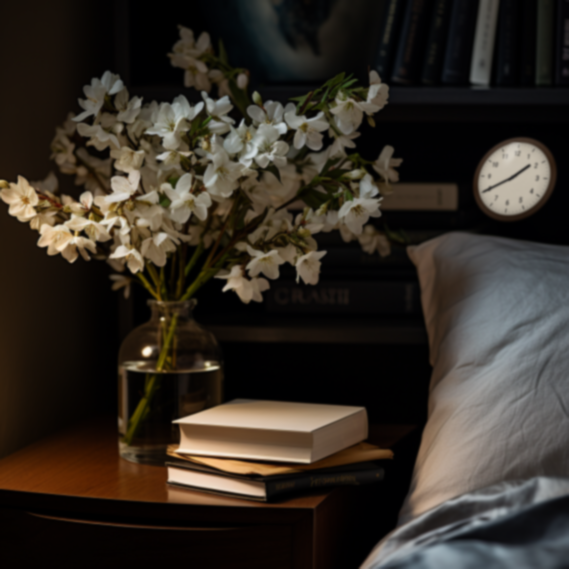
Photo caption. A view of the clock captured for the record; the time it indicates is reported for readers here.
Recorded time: 1:40
